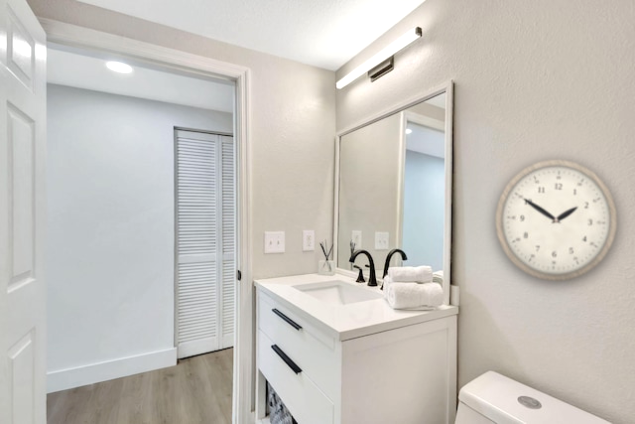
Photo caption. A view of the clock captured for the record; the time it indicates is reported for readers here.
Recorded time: 1:50
